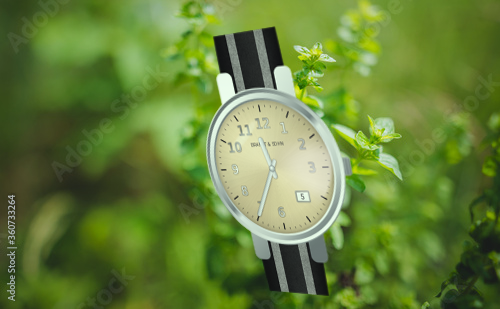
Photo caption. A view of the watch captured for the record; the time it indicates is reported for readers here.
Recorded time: 11:35
